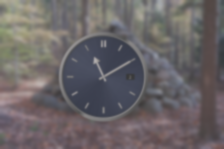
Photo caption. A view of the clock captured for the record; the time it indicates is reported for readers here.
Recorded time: 11:10
